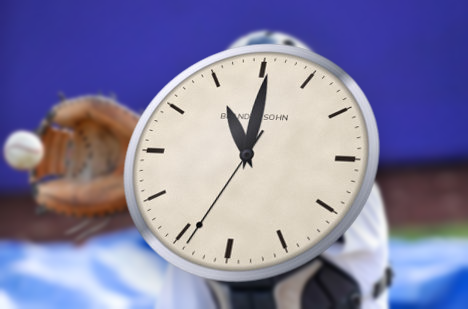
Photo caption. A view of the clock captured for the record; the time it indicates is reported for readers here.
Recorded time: 11:00:34
